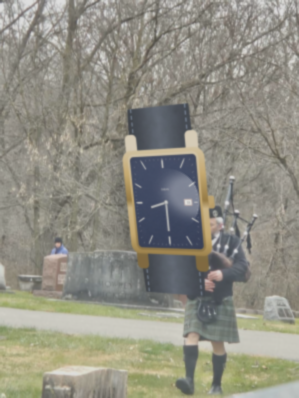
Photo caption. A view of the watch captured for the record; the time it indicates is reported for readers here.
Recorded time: 8:30
